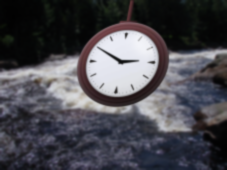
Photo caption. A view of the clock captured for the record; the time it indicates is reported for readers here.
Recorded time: 2:50
